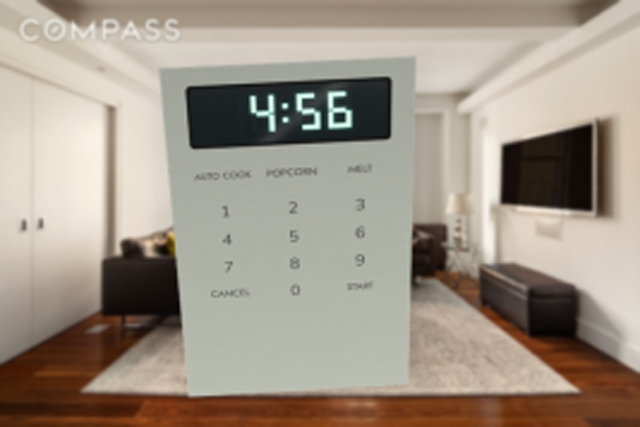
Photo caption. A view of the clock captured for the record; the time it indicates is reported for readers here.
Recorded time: 4:56
